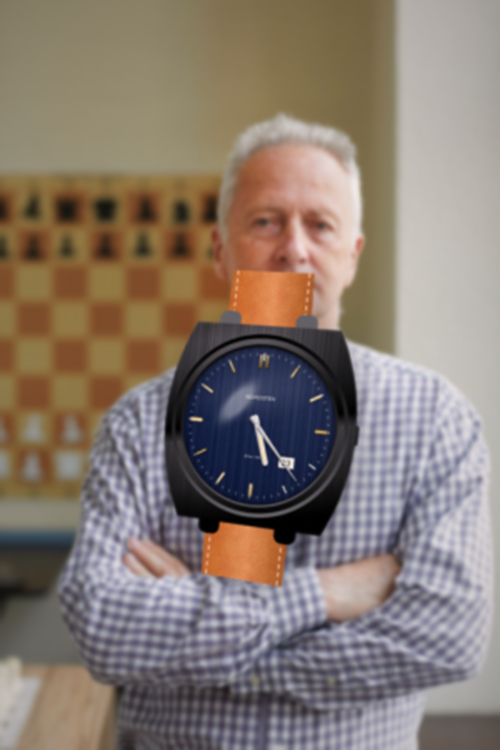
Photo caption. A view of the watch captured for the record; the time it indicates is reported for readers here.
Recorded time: 5:23
